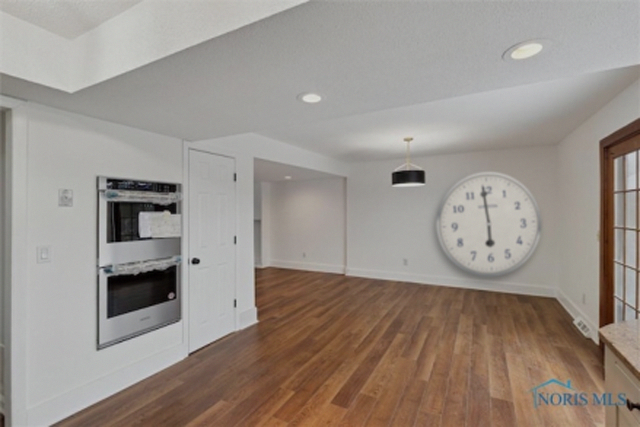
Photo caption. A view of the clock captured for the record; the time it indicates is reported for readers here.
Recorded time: 5:59
